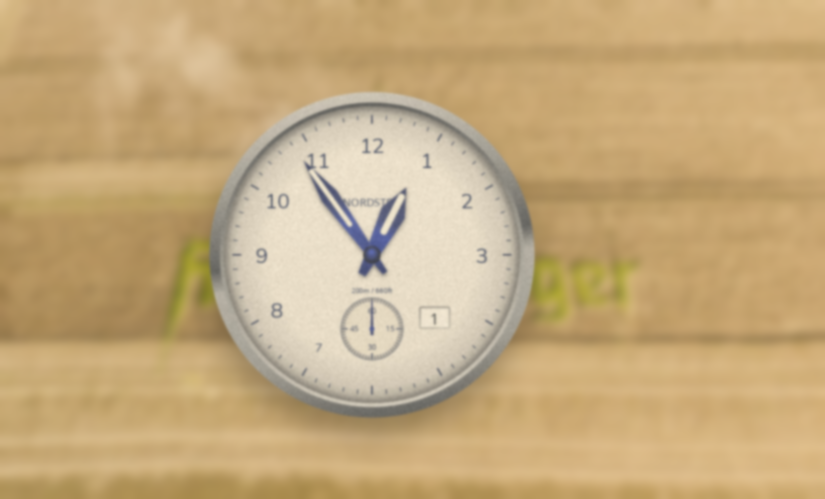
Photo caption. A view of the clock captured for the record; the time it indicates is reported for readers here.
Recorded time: 12:54
